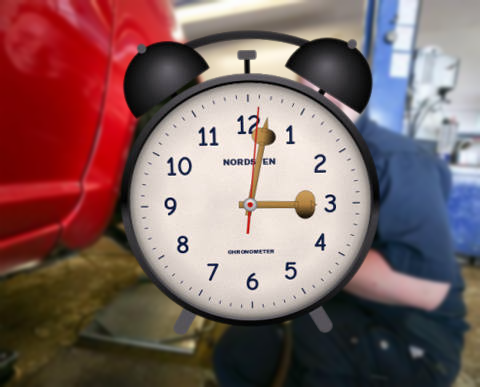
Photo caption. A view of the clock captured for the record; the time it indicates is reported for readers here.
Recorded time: 3:02:01
